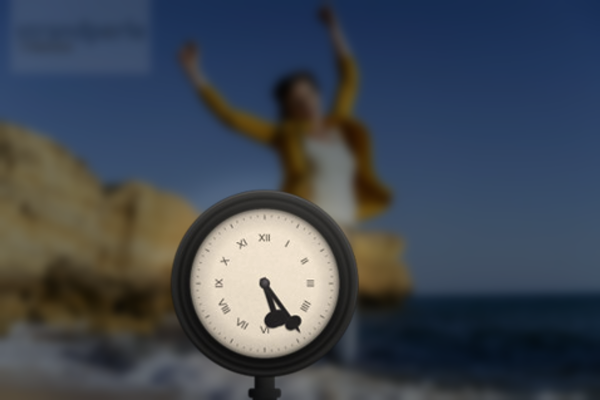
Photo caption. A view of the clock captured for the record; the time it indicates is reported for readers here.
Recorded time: 5:24
